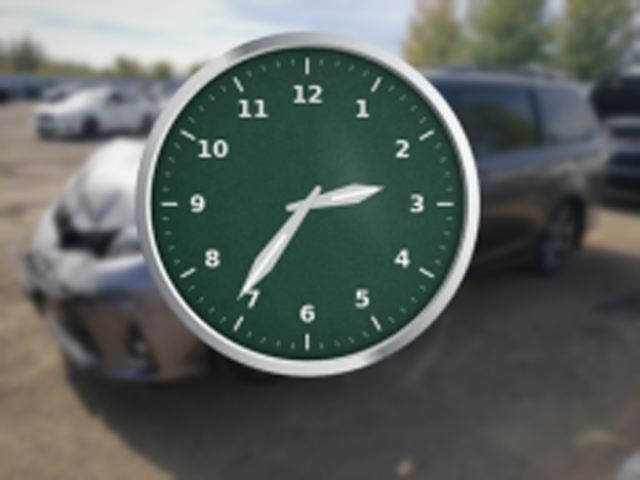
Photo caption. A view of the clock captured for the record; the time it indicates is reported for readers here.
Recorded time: 2:36
